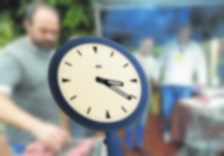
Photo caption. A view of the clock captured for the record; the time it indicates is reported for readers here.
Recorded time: 3:21
